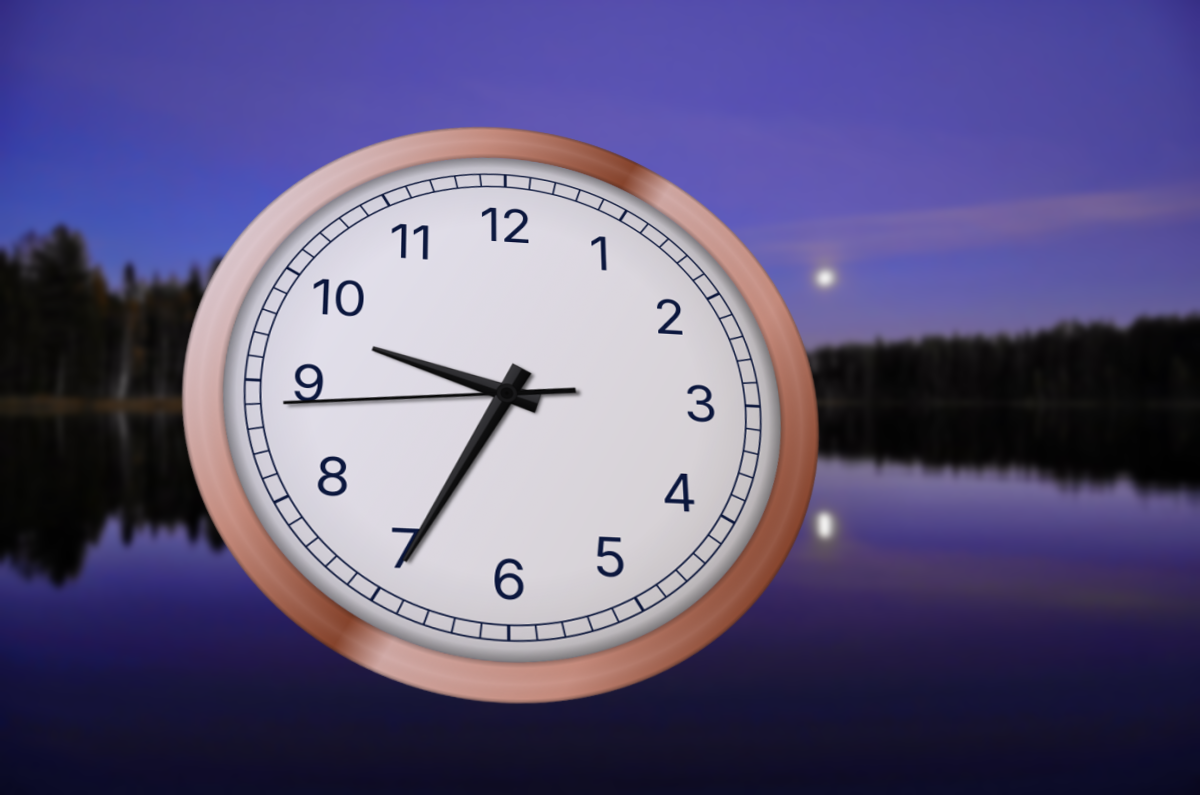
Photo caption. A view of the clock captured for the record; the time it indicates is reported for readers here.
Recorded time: 9:34:44
